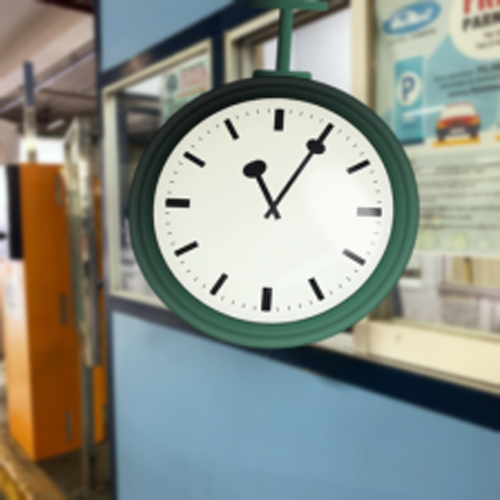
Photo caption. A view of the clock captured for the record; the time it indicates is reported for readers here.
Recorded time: 11:05
